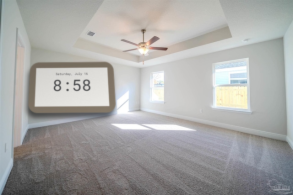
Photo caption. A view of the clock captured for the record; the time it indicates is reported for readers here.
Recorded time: 8:58
